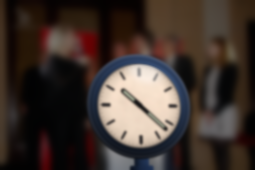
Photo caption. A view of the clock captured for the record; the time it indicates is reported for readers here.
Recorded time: 10:22
